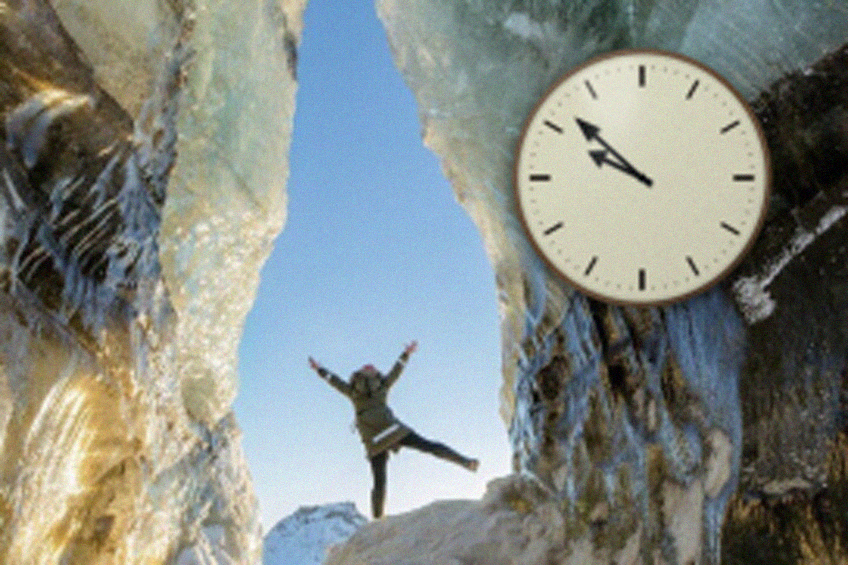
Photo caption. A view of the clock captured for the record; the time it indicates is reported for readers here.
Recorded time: 9:52
